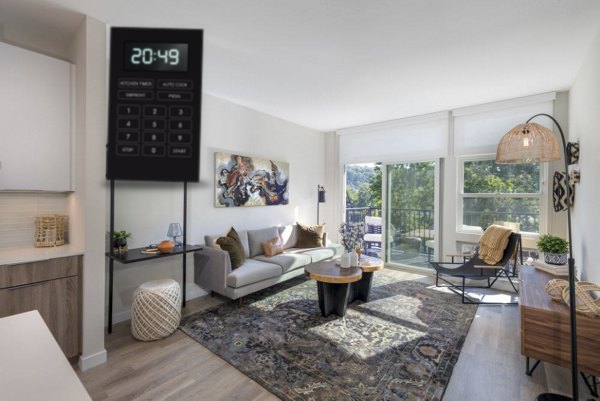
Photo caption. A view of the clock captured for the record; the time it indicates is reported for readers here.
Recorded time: 20:49
